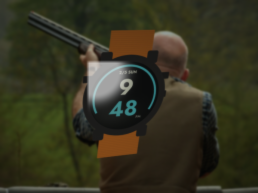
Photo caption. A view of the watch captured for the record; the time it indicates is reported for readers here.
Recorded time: 9:48
